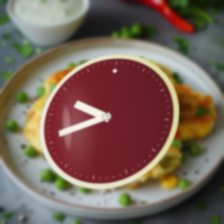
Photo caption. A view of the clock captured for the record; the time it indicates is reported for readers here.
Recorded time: 9:41
